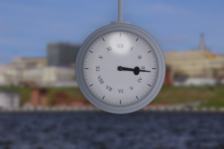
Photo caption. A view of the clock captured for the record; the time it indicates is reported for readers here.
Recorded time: 3:16
